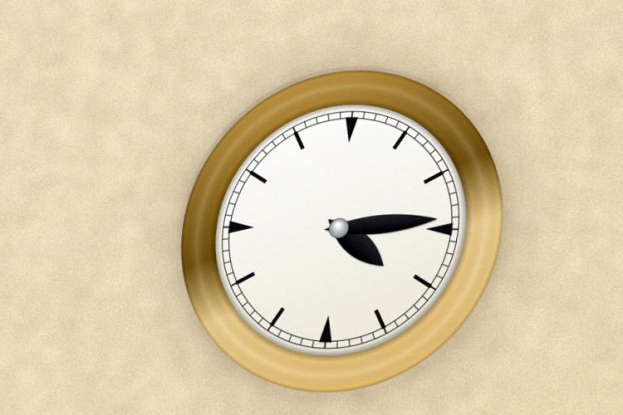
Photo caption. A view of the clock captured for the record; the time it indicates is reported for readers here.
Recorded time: 4:14
